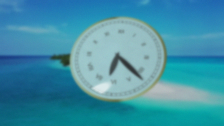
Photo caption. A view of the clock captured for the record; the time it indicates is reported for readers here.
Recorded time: 6:22
